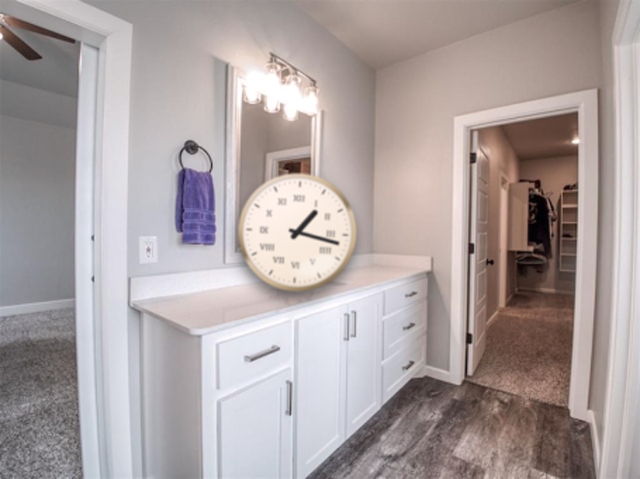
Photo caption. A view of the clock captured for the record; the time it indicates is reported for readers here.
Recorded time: 1:17
